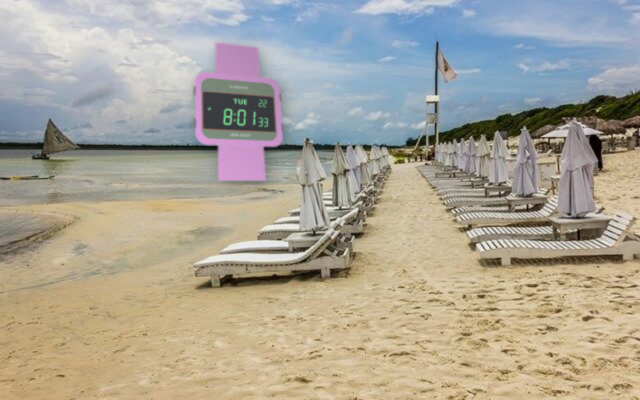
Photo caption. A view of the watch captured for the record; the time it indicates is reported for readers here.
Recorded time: 8:01
